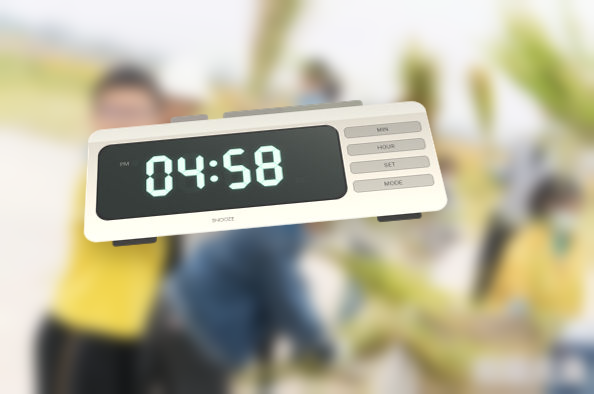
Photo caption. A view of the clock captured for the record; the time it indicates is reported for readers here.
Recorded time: 4:58
